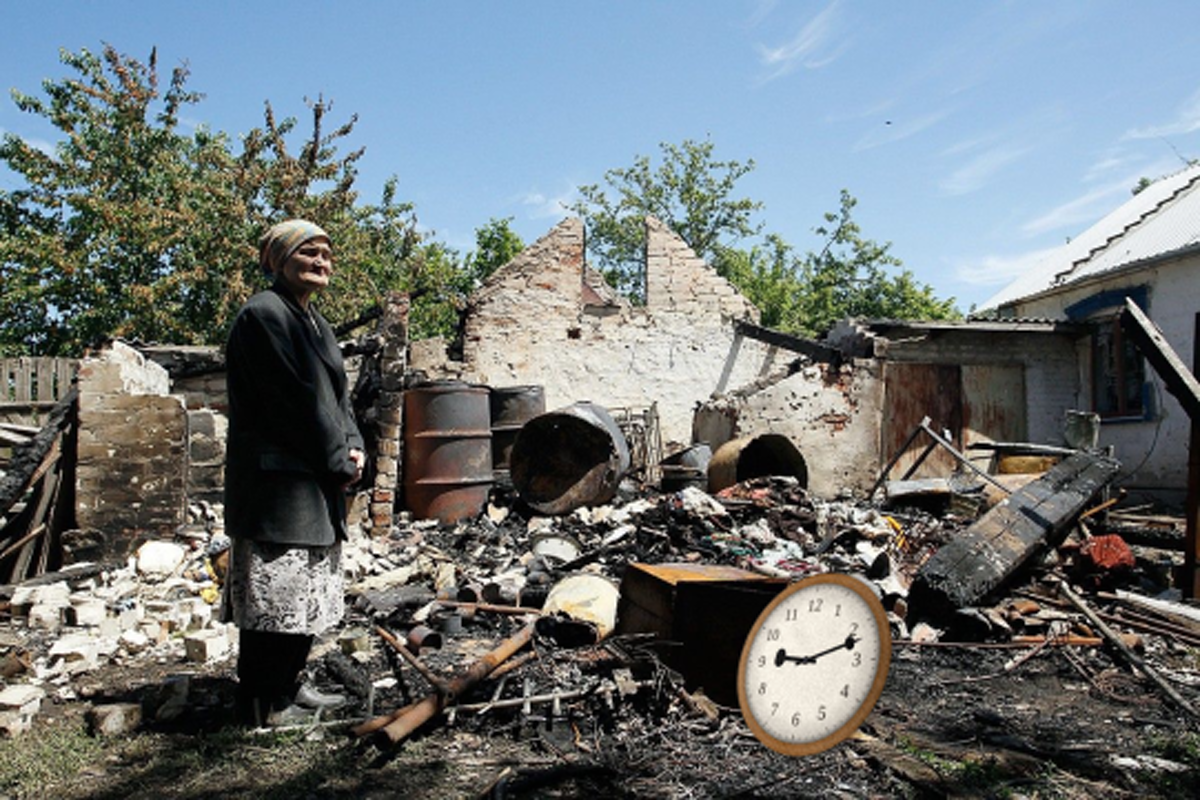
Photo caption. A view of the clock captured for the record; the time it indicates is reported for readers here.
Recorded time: 9:12
